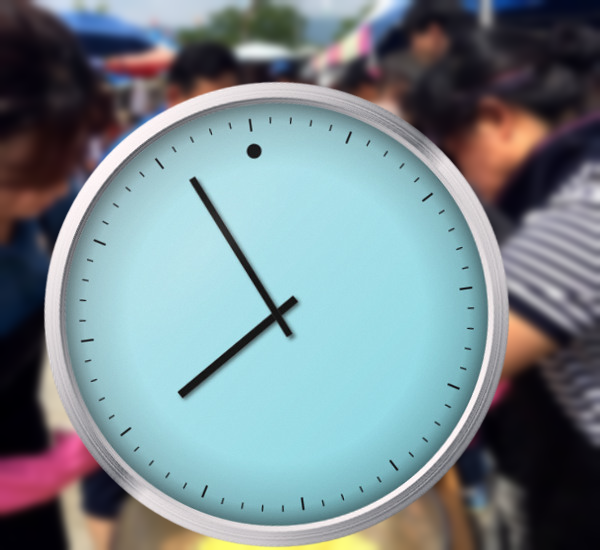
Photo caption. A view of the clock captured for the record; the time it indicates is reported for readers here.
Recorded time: 7:56
